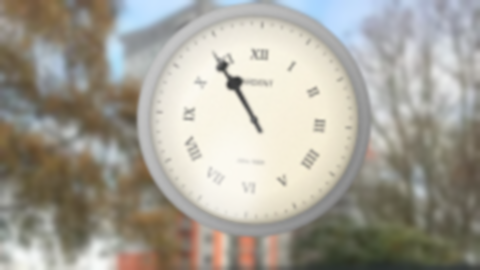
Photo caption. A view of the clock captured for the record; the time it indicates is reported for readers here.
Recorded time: 10:54
